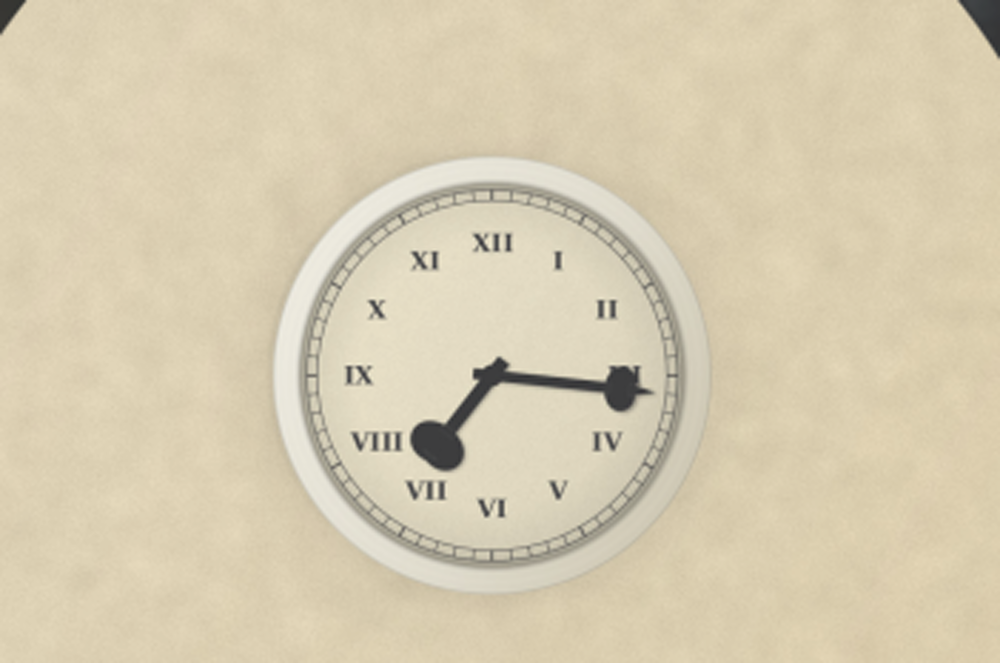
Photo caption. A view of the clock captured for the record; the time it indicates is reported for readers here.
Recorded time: 7:16
